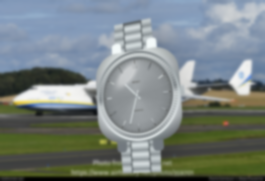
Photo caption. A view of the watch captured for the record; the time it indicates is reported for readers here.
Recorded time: 10:33
